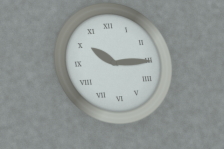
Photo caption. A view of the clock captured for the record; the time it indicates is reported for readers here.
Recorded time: 10:15
